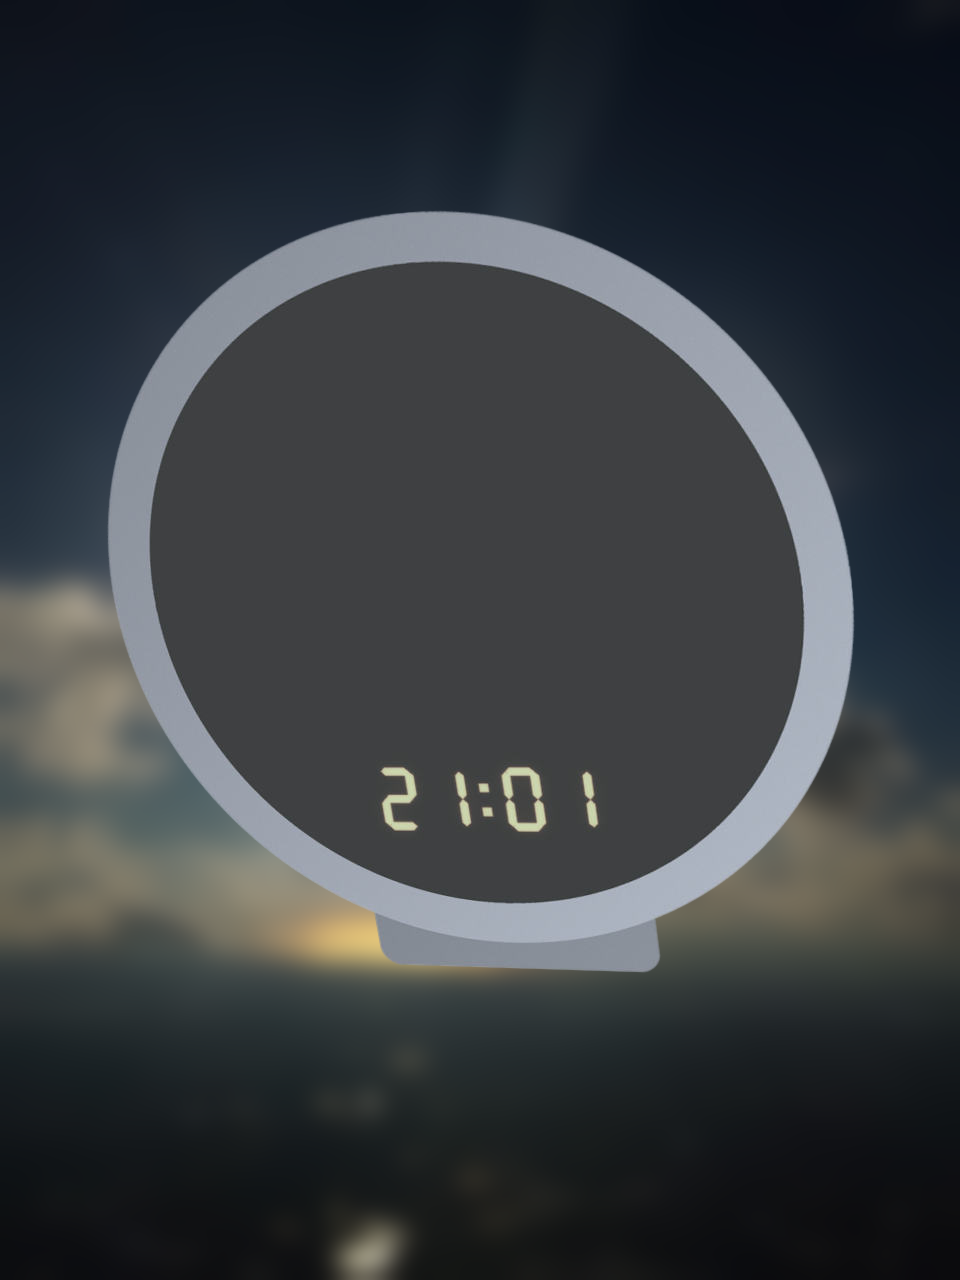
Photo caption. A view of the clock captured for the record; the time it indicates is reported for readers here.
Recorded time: 21:01
